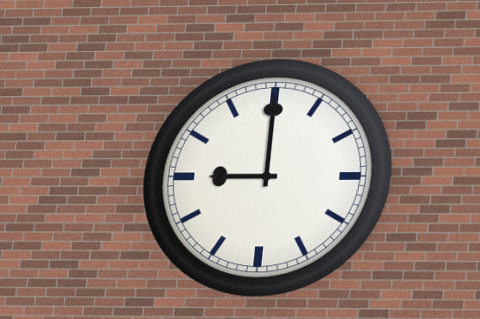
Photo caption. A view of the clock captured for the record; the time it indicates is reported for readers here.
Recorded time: 9:00
